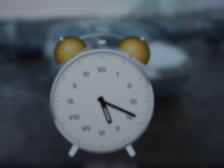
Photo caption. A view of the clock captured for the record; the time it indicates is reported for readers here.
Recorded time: 5:19
